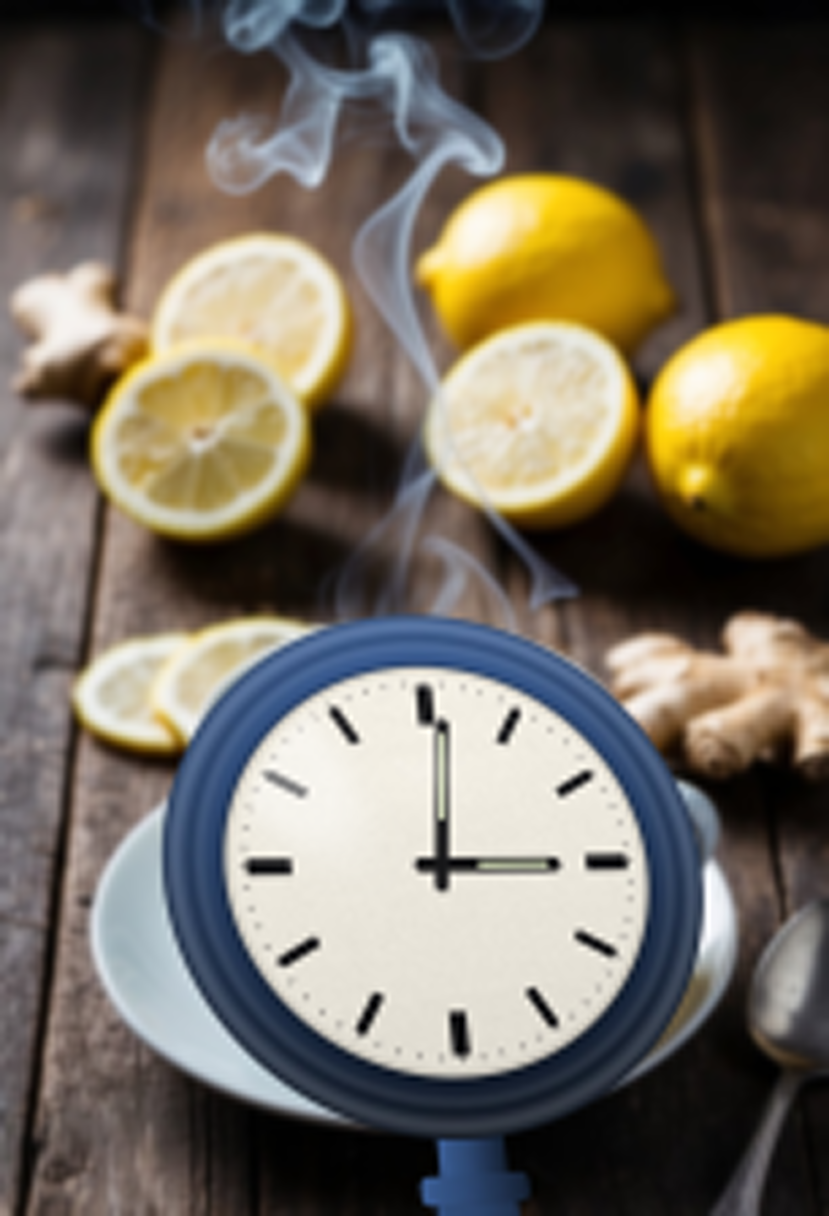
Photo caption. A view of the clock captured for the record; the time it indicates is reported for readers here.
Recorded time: 3:01
